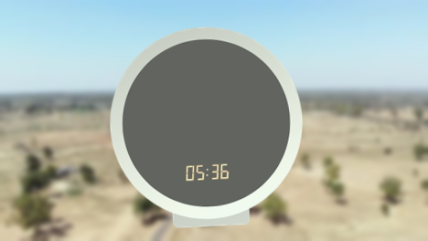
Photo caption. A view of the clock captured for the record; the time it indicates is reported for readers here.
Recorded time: 5:36
